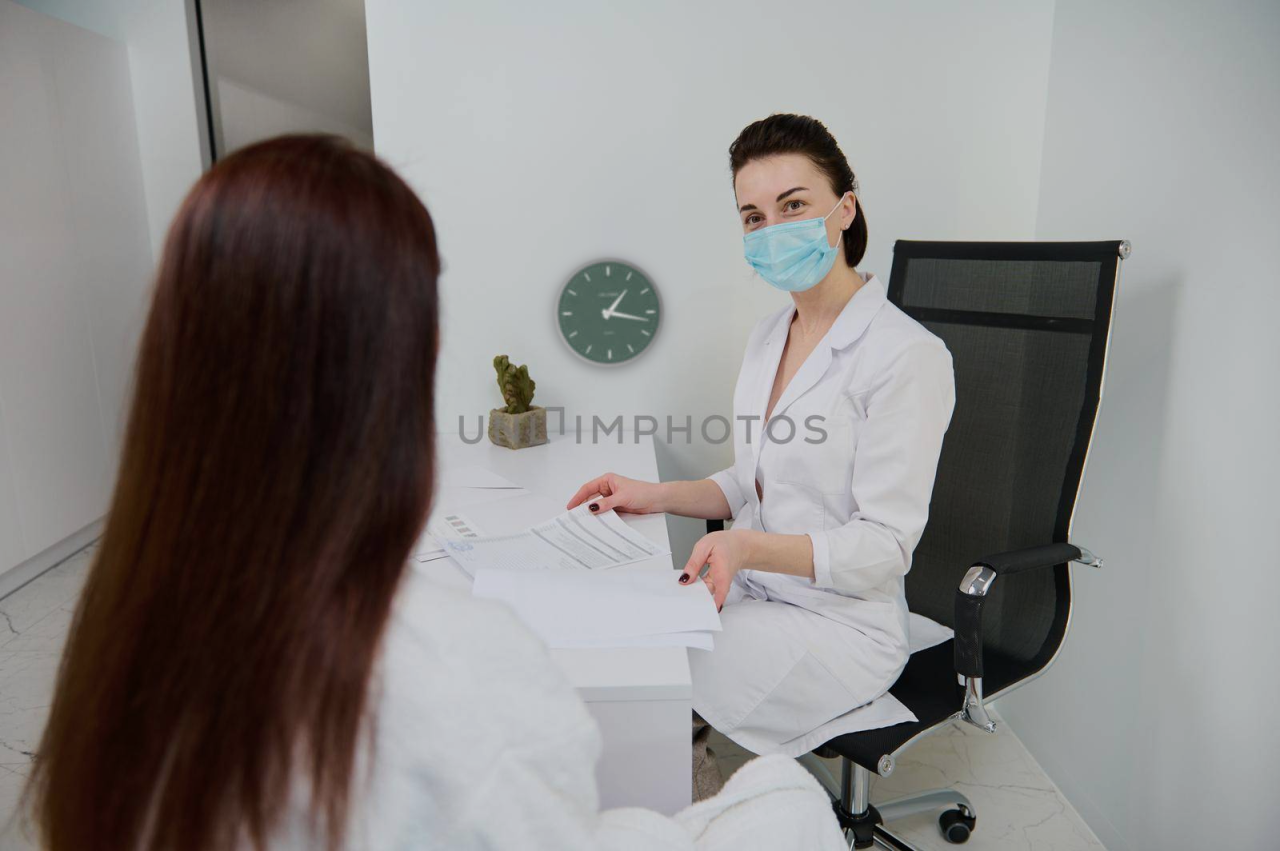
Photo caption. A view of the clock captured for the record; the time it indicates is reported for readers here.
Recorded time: 1:17
